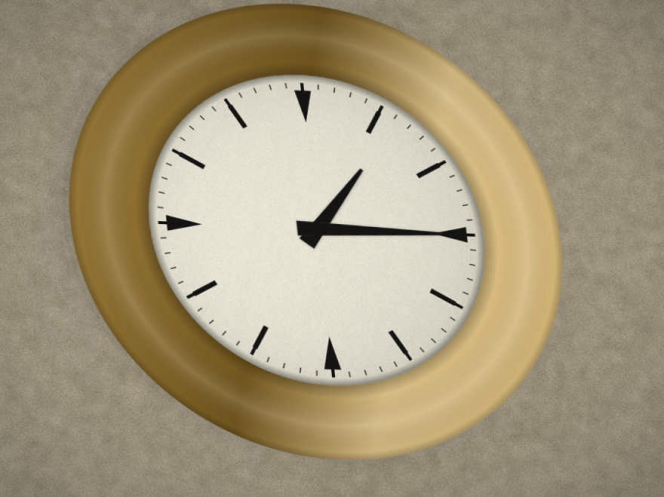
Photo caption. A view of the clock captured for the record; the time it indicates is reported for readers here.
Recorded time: 1:15
